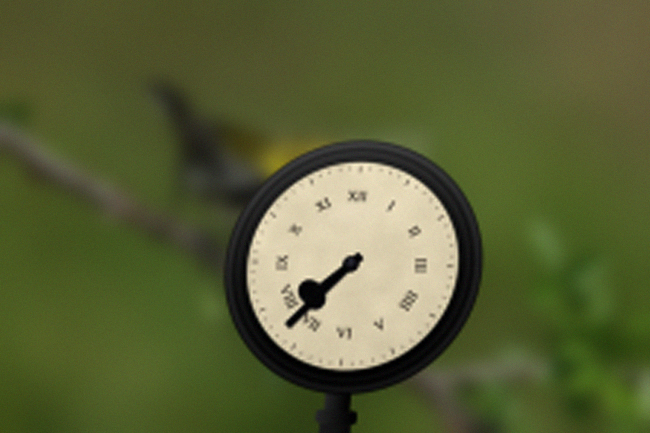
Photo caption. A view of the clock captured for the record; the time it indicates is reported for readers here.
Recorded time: 7:37
